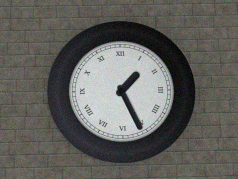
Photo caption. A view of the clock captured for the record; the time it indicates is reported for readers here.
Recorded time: 1:26
